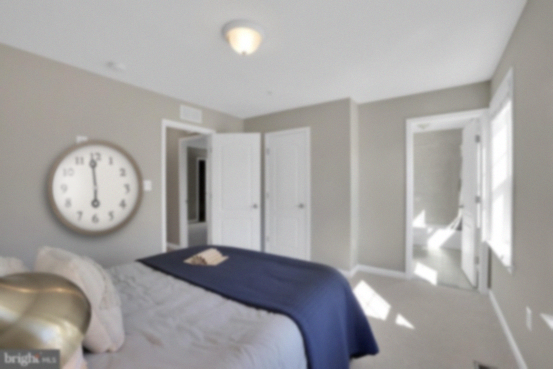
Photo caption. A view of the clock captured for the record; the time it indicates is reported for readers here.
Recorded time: 5:59
